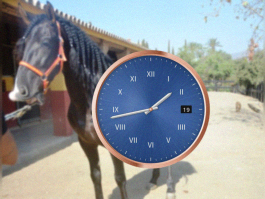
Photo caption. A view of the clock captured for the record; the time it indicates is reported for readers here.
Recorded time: 1:43
